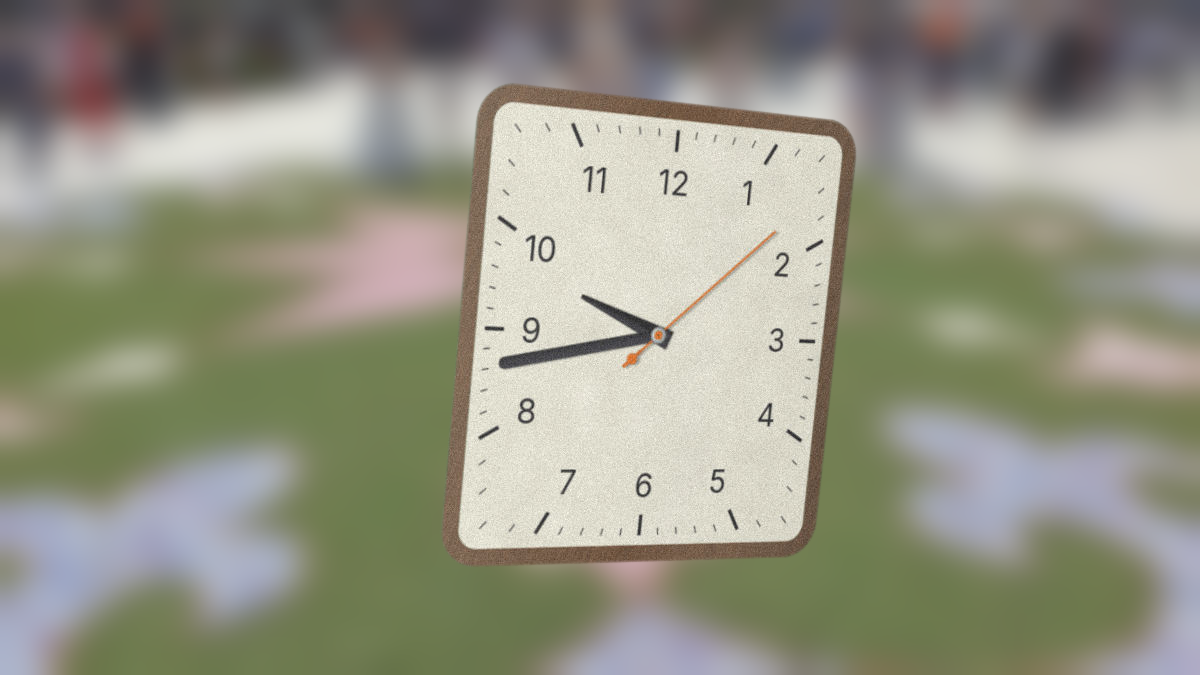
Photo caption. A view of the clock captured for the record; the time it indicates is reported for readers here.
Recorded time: 9:43:08
